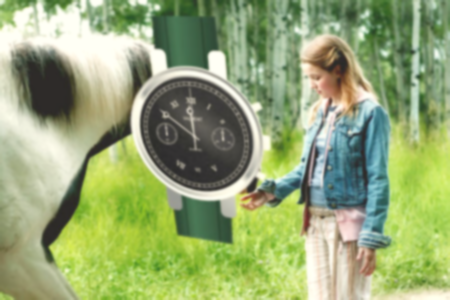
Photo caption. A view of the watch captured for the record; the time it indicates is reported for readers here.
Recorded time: 11:51
